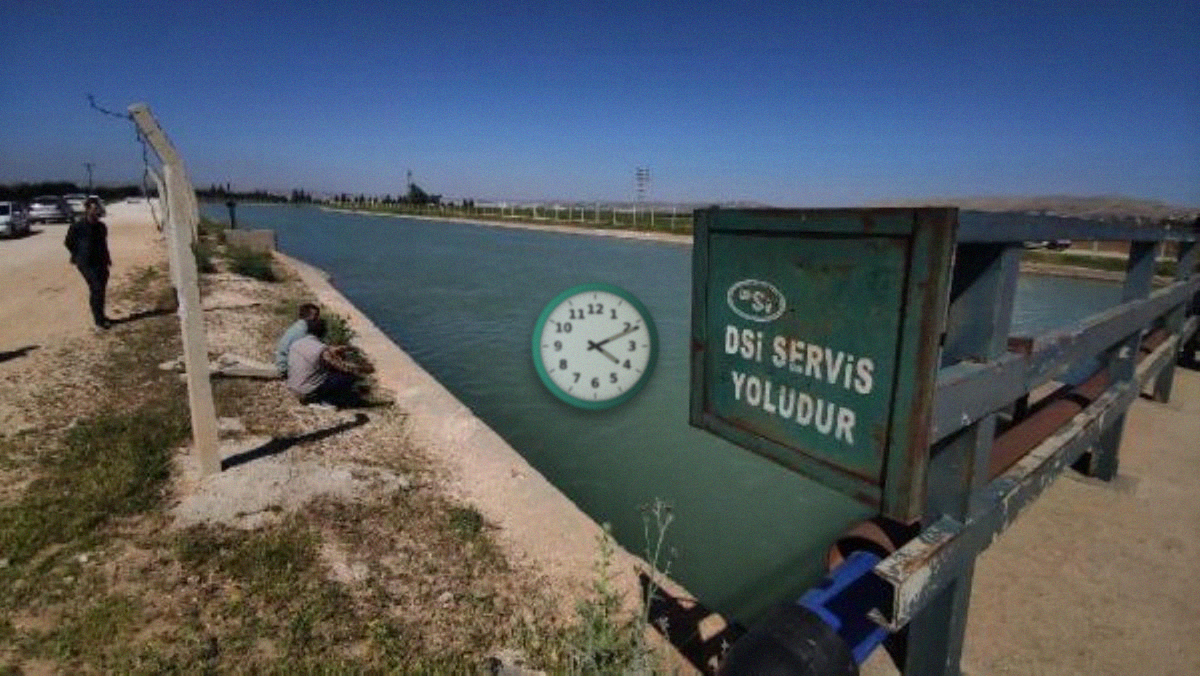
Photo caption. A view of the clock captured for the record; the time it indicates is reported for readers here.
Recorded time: 4:11
